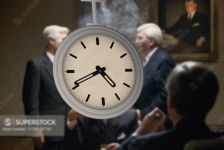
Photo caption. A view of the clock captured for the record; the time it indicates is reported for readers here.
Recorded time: 4:41
